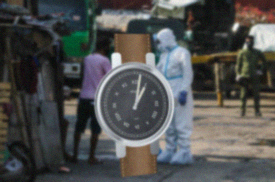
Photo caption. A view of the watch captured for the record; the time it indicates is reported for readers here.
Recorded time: 1:02
